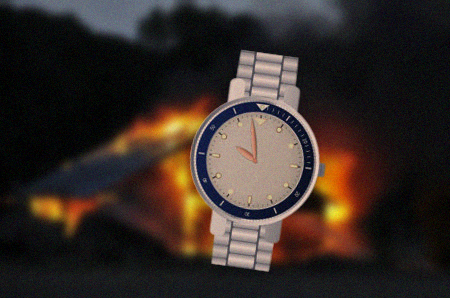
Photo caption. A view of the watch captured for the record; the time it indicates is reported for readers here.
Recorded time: 9:58
